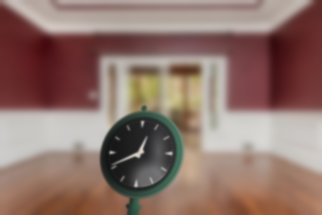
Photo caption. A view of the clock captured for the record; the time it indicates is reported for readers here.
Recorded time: 12:41
